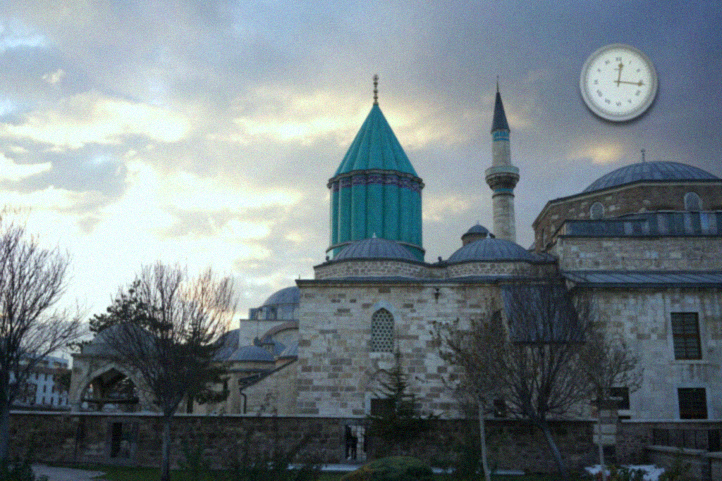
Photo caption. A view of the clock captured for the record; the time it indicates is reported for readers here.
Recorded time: 12:16
